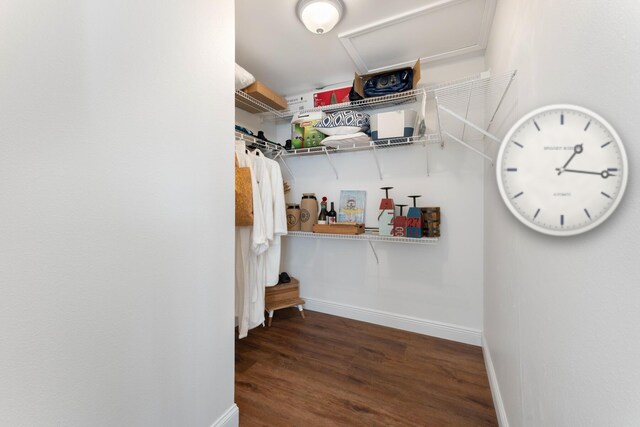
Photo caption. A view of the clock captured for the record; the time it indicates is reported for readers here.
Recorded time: 1:16
